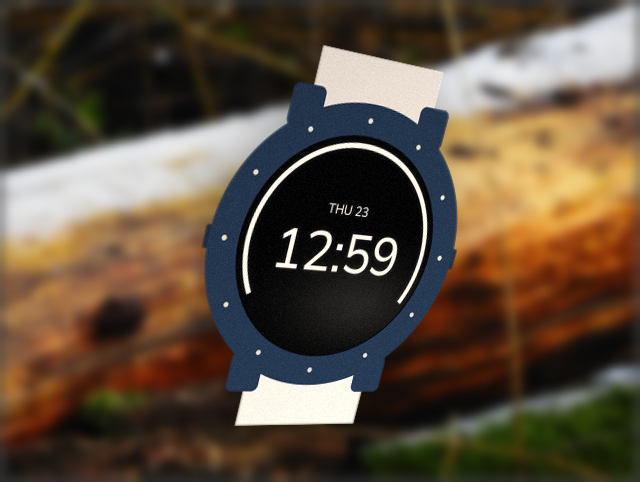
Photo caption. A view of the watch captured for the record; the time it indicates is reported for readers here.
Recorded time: 12:59
